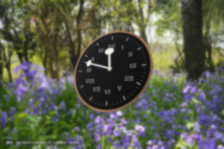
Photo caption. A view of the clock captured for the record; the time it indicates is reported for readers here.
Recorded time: 11:48
